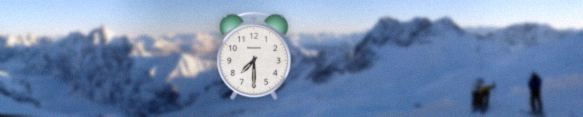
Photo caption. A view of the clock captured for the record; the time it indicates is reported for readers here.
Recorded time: 7:30
